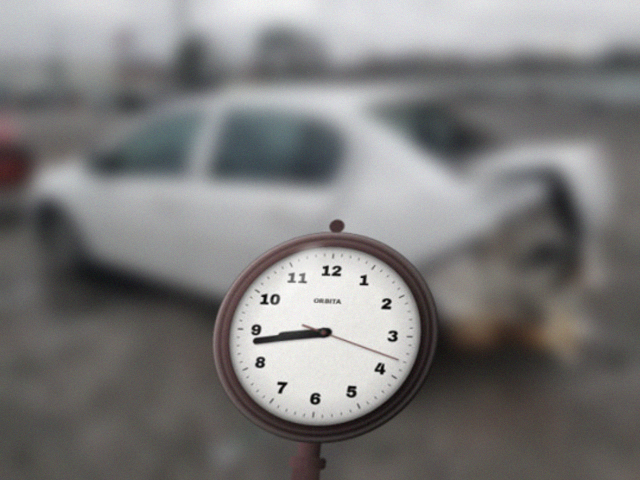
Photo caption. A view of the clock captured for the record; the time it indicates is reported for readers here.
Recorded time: 8:43:18
